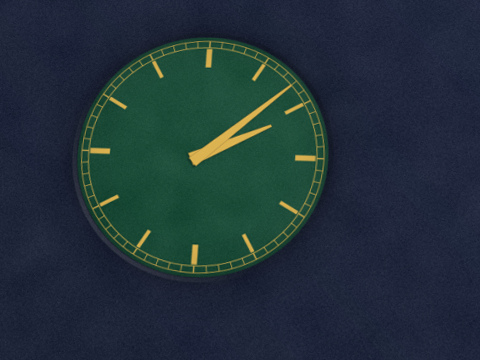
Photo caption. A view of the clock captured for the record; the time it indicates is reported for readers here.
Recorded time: 2:08
